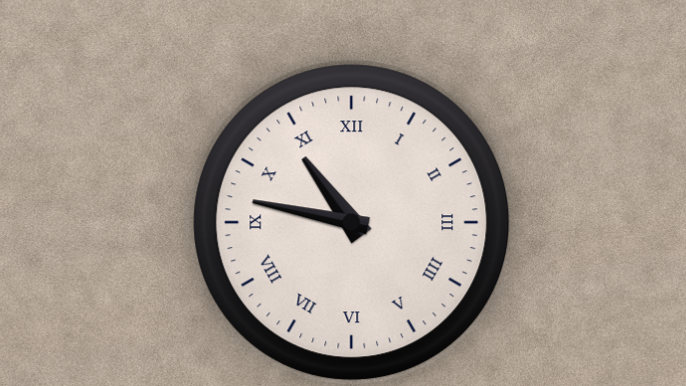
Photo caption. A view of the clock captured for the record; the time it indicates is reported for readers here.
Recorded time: 10:47
